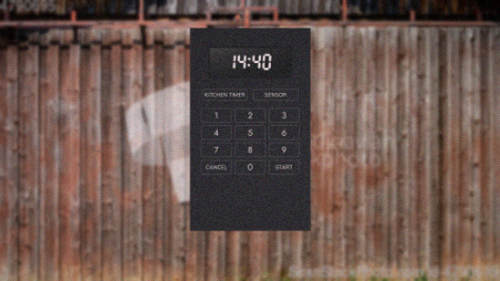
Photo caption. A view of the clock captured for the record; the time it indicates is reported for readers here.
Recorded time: 14:40
